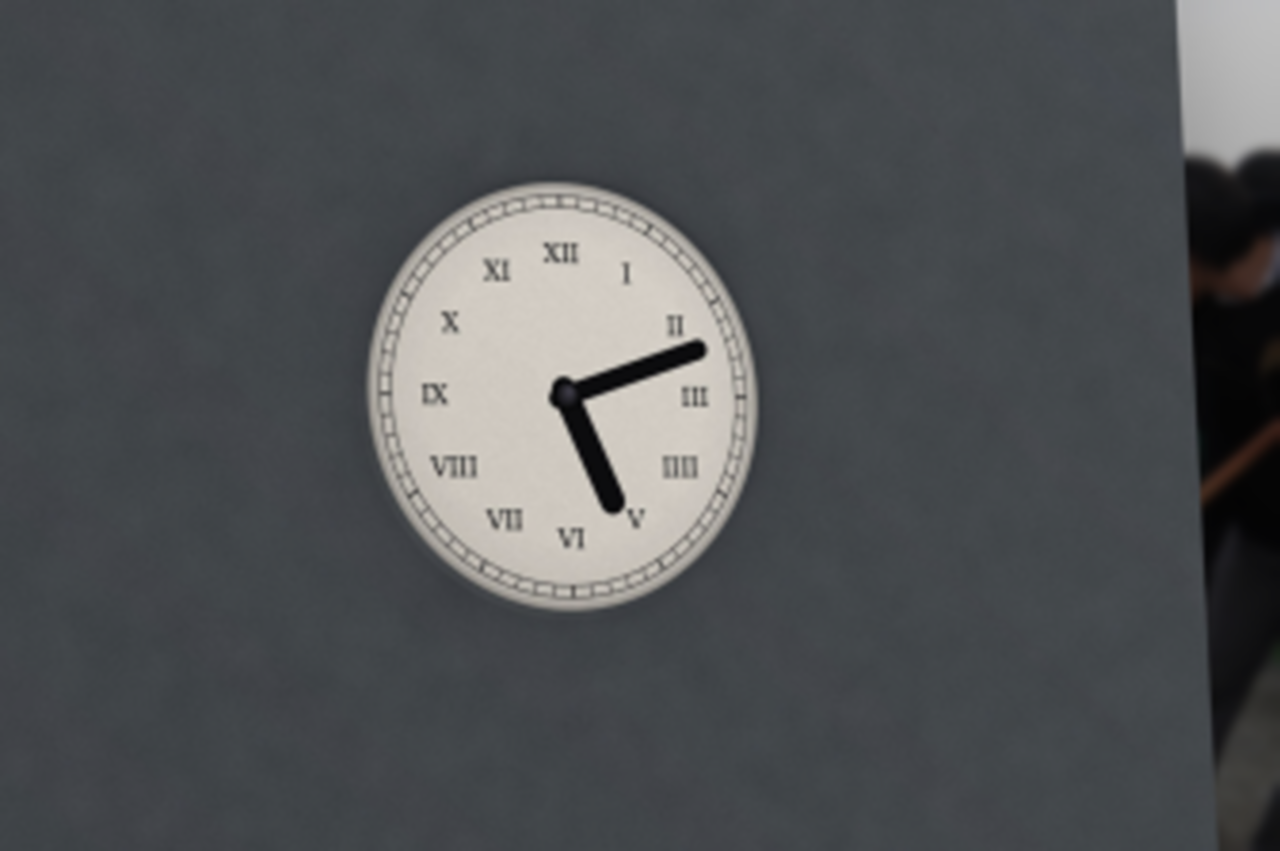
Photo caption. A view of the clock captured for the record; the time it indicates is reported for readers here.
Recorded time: 5:12
